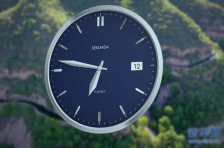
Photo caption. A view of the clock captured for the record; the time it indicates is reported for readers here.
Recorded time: 6:47
